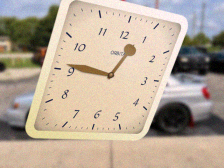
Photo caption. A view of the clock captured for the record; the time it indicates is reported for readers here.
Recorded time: 12:46
